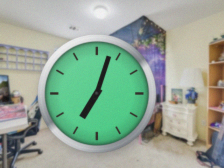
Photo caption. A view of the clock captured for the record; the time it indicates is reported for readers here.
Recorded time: 7:03
